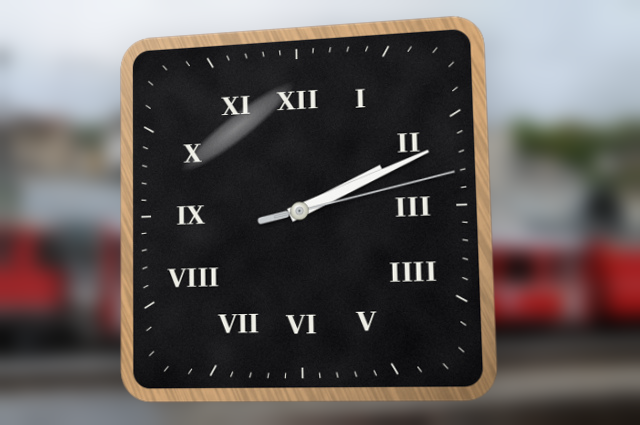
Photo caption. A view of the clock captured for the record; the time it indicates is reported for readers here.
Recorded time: 2:11:13
